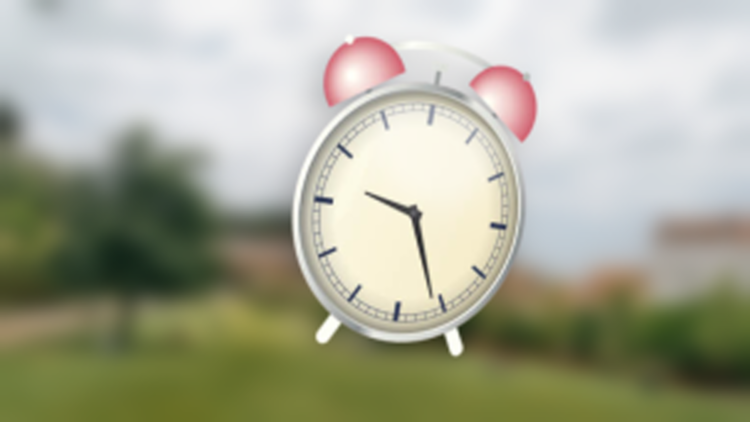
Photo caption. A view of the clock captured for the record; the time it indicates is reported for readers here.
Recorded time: 9:26
